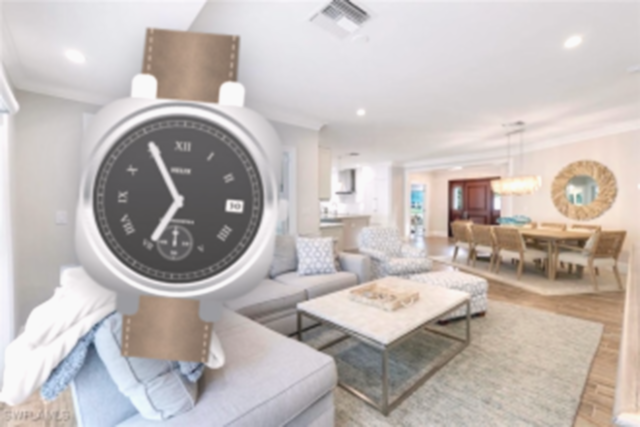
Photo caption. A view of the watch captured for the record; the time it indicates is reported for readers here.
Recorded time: 6:55
